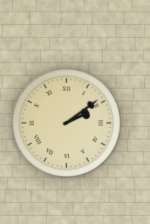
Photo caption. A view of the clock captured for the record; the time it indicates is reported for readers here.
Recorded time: 2:09
